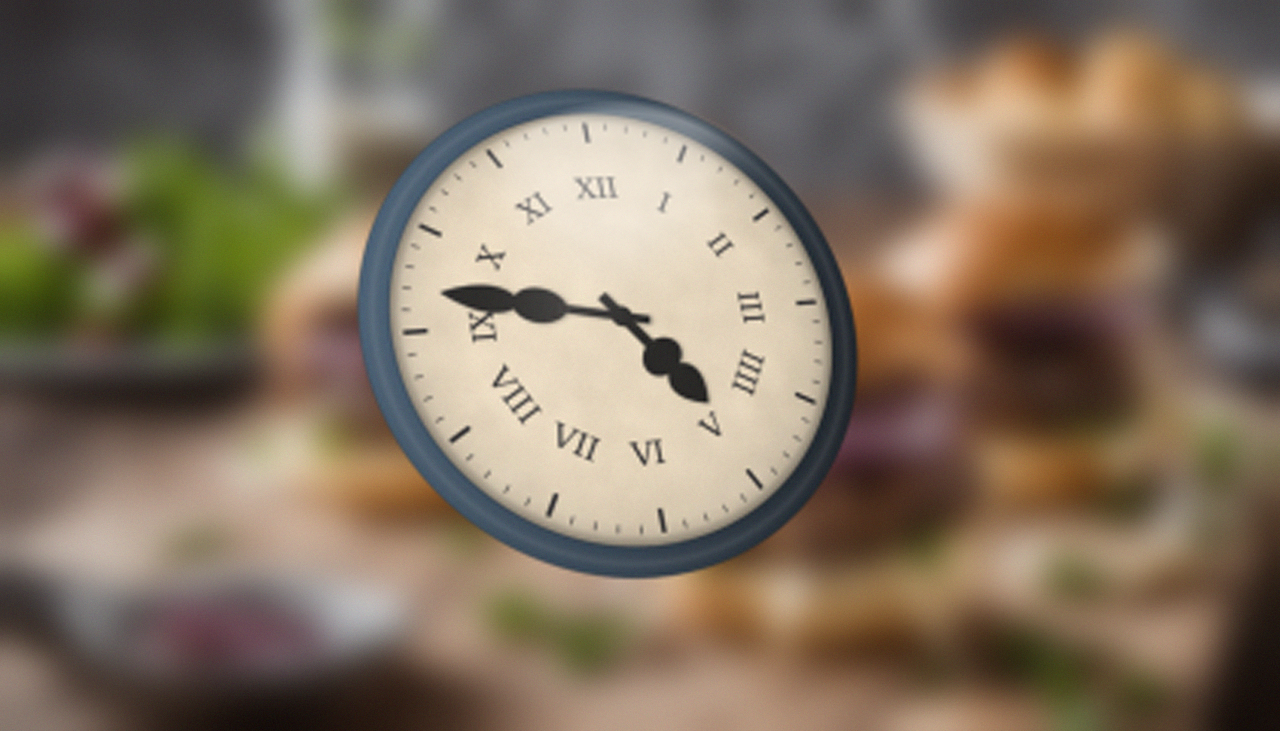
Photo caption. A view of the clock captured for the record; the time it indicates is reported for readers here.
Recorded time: 4:47
